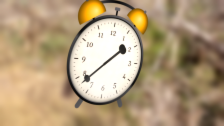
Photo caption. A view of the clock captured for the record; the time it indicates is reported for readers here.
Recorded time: 1:38
